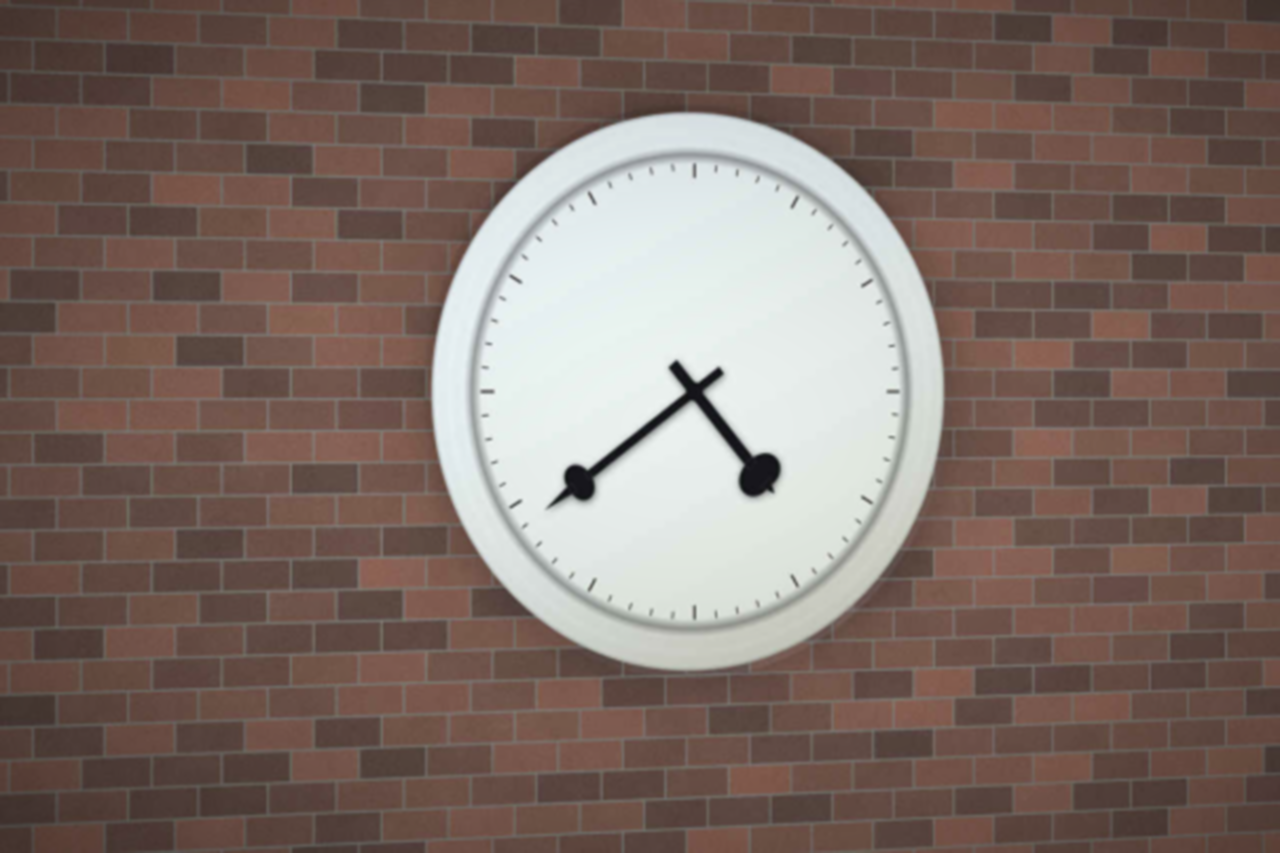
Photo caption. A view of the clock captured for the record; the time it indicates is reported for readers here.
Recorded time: 4:39
